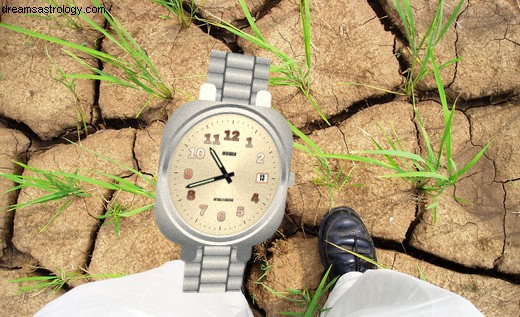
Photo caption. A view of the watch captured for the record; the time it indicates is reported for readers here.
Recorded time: 10:42
